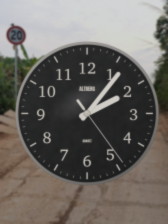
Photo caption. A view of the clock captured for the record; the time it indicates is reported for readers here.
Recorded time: 2:06:24
